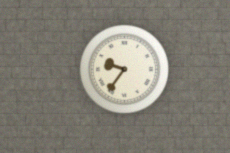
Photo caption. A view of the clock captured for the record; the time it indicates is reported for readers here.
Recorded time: 9:36
